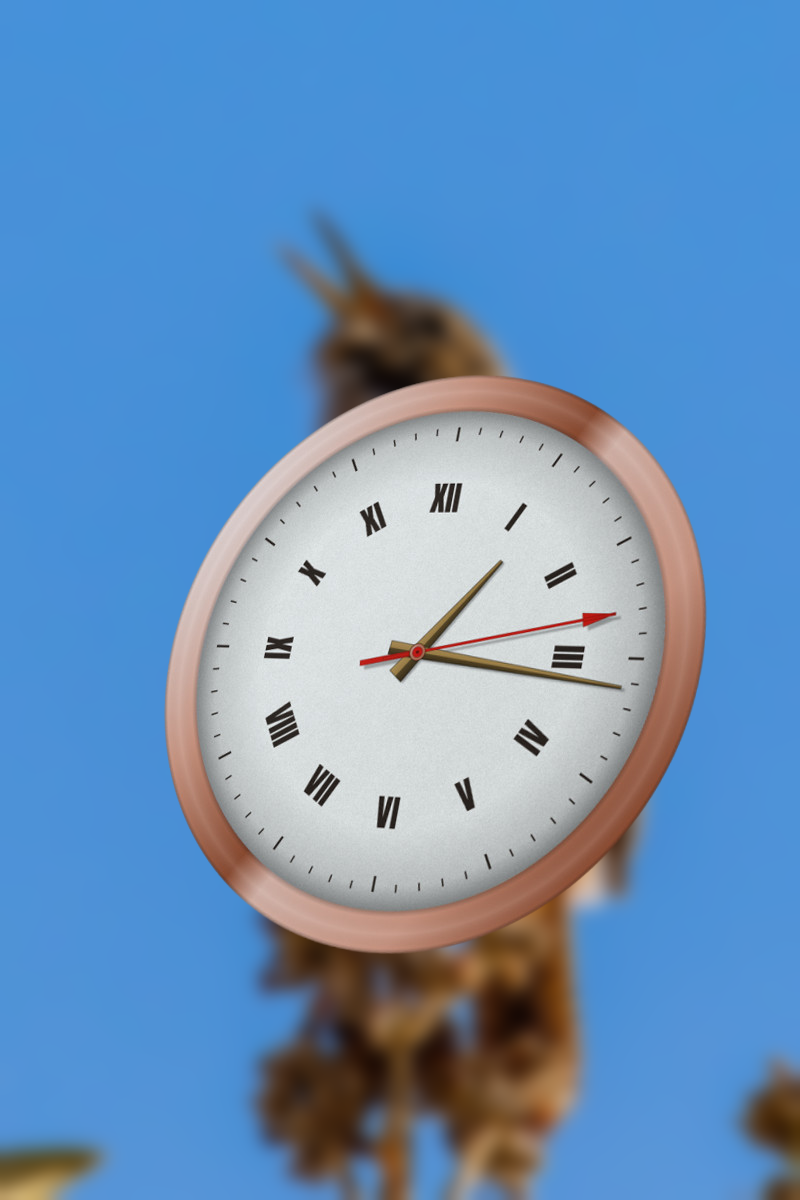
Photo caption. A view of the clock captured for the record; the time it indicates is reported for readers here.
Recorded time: 1:16:13
